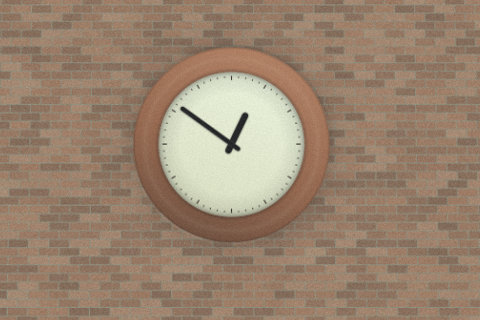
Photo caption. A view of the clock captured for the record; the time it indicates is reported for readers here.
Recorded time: 12:51
